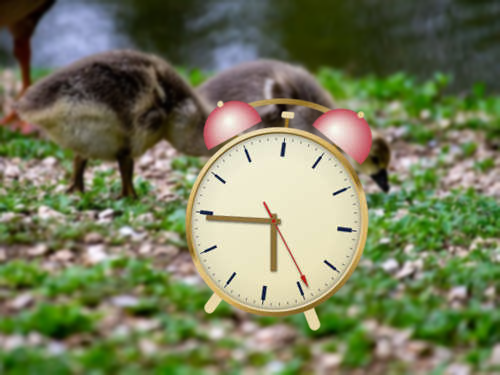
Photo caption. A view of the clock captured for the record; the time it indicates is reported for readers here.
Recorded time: 5:44:24
